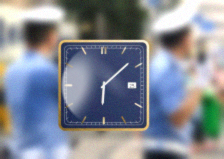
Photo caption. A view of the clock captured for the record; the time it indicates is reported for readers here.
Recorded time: 6:08
